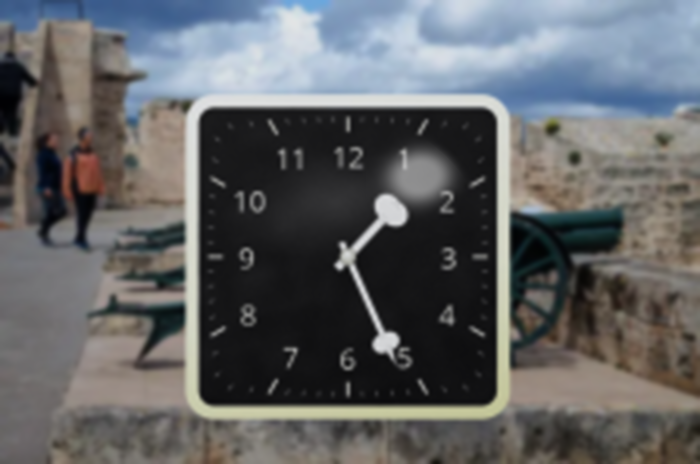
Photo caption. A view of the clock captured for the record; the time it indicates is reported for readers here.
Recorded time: 1:26
